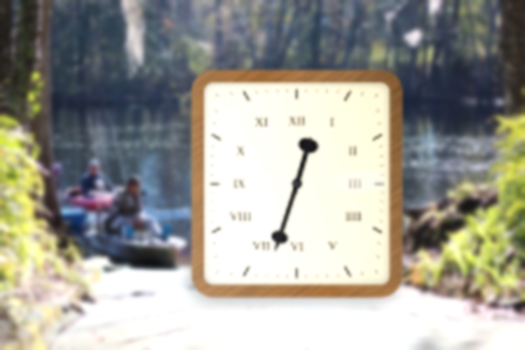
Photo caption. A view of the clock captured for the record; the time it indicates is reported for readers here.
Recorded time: 12:33
